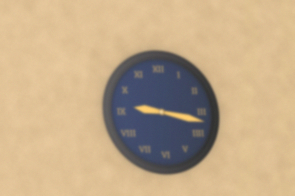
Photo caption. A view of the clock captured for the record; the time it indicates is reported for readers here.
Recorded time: 9:17
